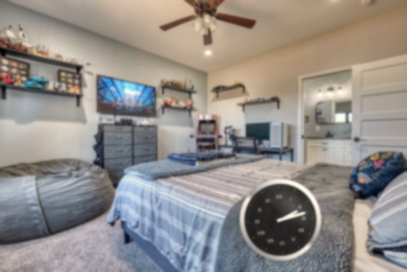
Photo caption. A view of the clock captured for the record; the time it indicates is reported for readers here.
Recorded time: 2:13
